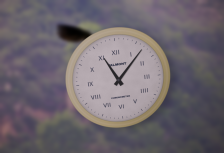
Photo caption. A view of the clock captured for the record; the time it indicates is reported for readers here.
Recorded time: 11:07
